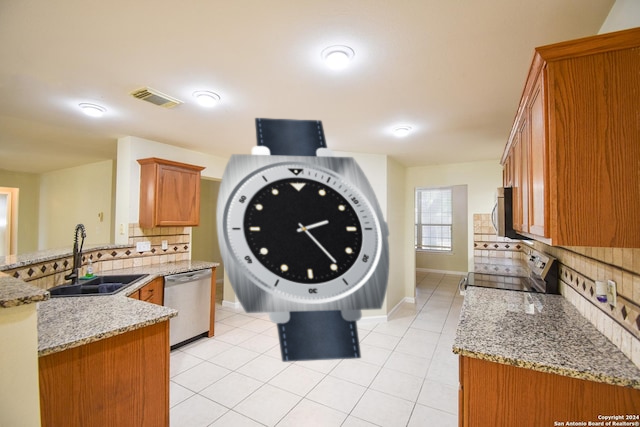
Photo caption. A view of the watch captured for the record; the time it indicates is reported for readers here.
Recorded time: 2:24
